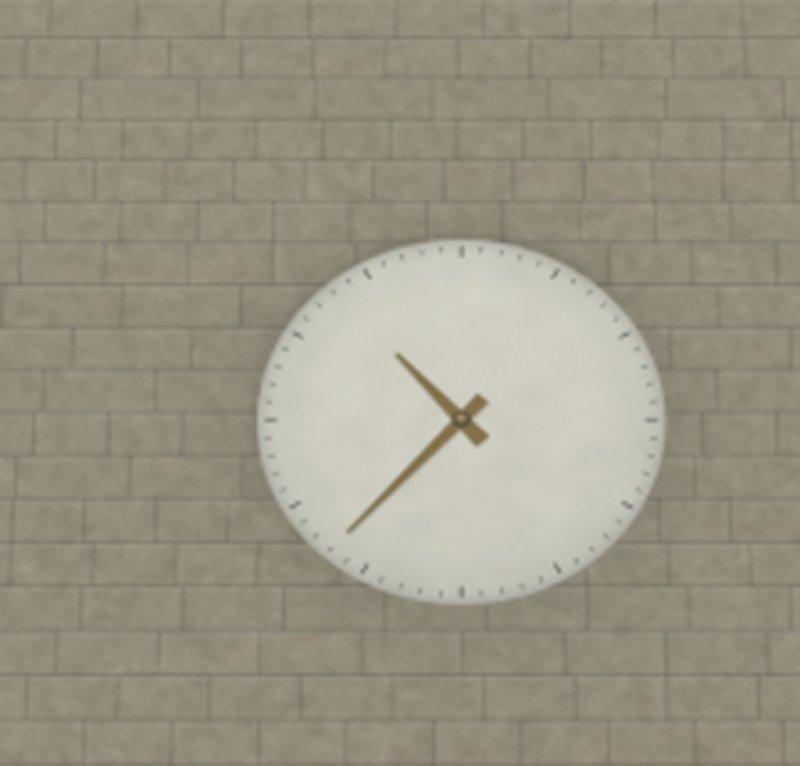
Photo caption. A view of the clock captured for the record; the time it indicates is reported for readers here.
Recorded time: 10:37
